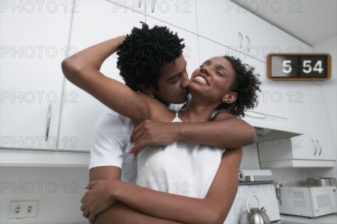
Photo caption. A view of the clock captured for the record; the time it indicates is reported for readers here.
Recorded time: 5:54
